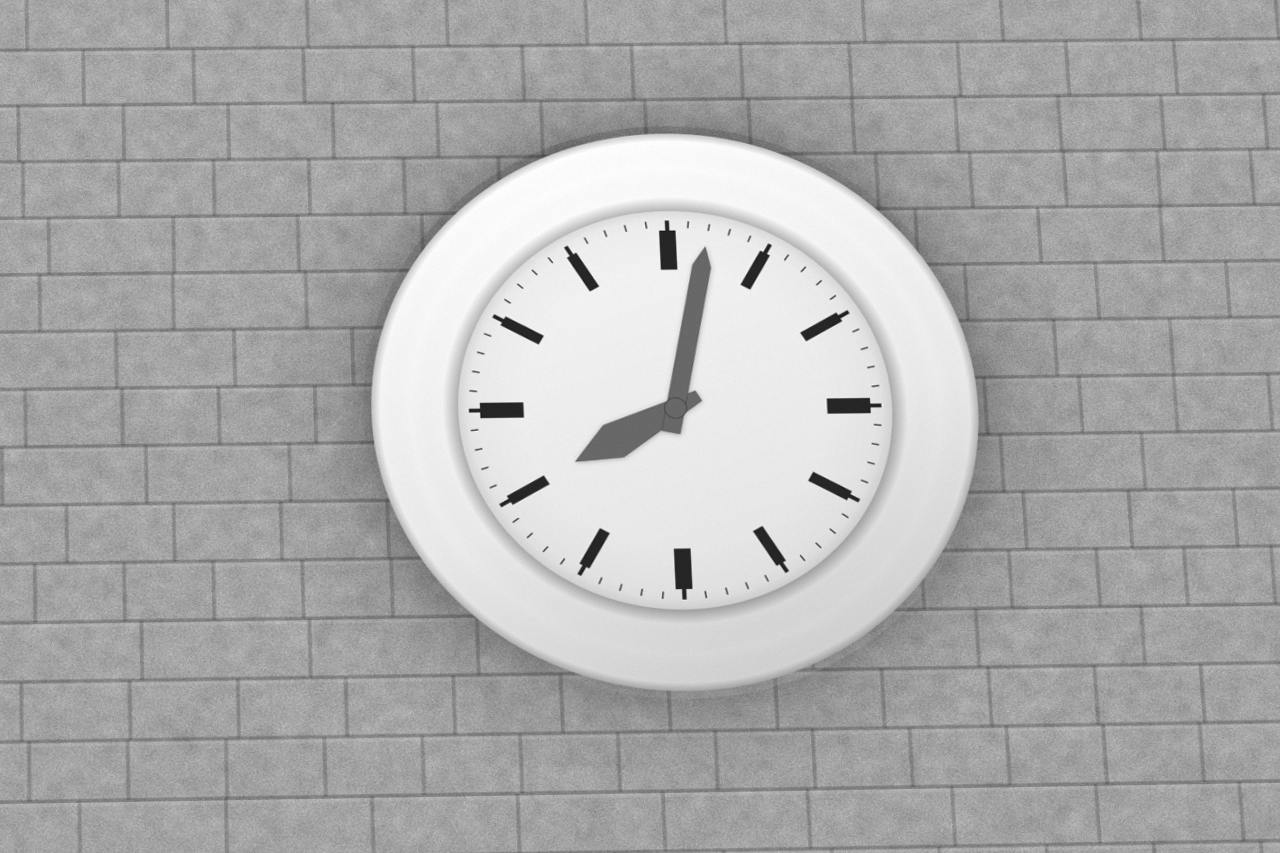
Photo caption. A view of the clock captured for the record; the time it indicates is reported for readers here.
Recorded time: 8:02
